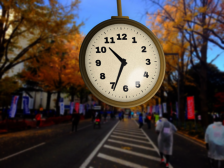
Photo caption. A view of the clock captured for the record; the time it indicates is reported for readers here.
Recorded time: 10:34
